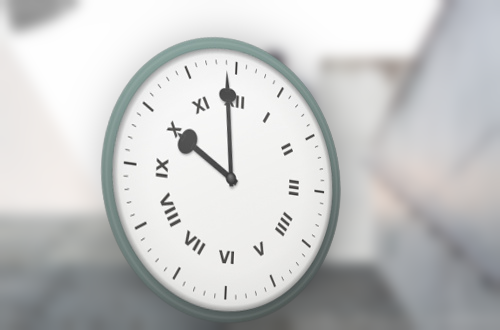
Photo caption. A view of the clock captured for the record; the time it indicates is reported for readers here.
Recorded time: 9:59
